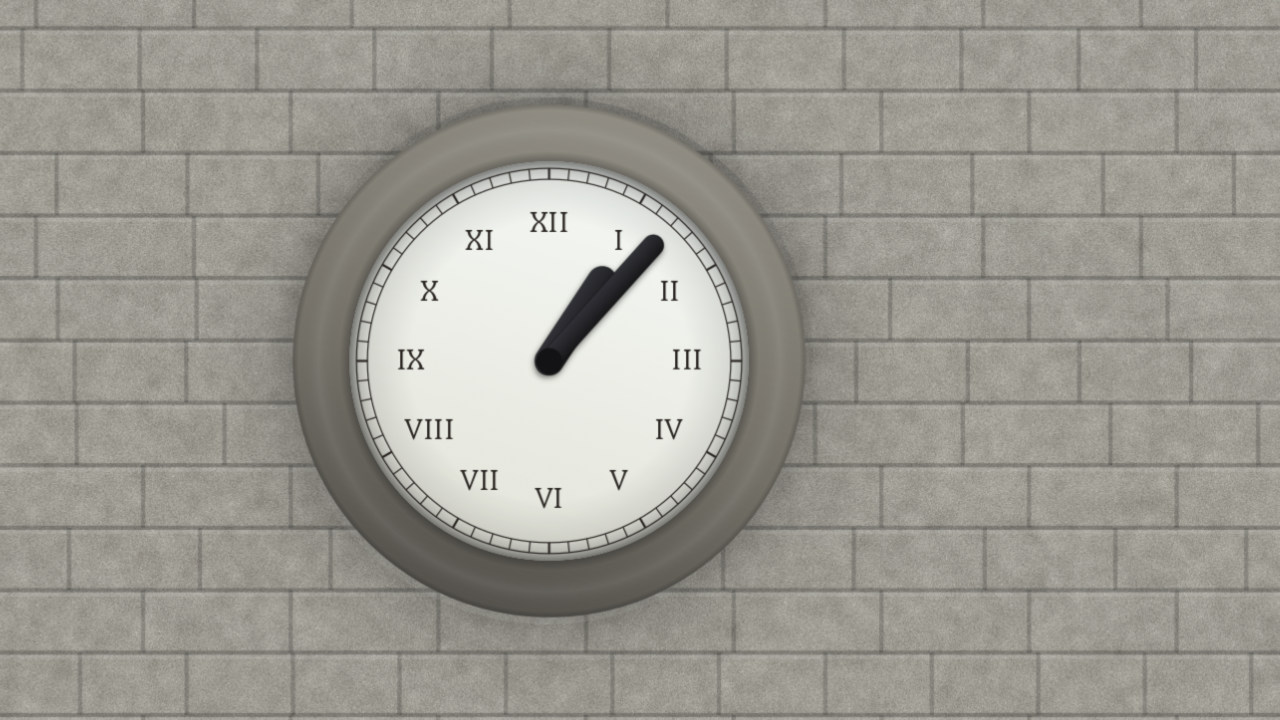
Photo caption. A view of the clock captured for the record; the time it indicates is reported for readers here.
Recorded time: 1:07
